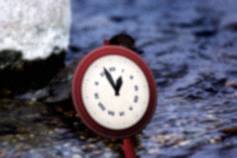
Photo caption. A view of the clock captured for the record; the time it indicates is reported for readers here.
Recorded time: 12:57
